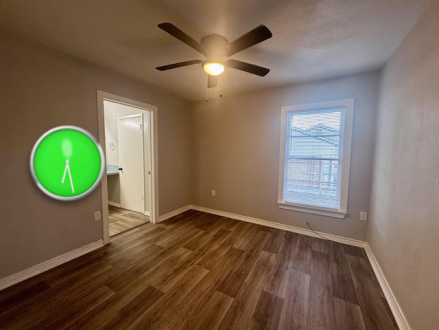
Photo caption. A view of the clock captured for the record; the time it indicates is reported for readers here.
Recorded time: 6:28
